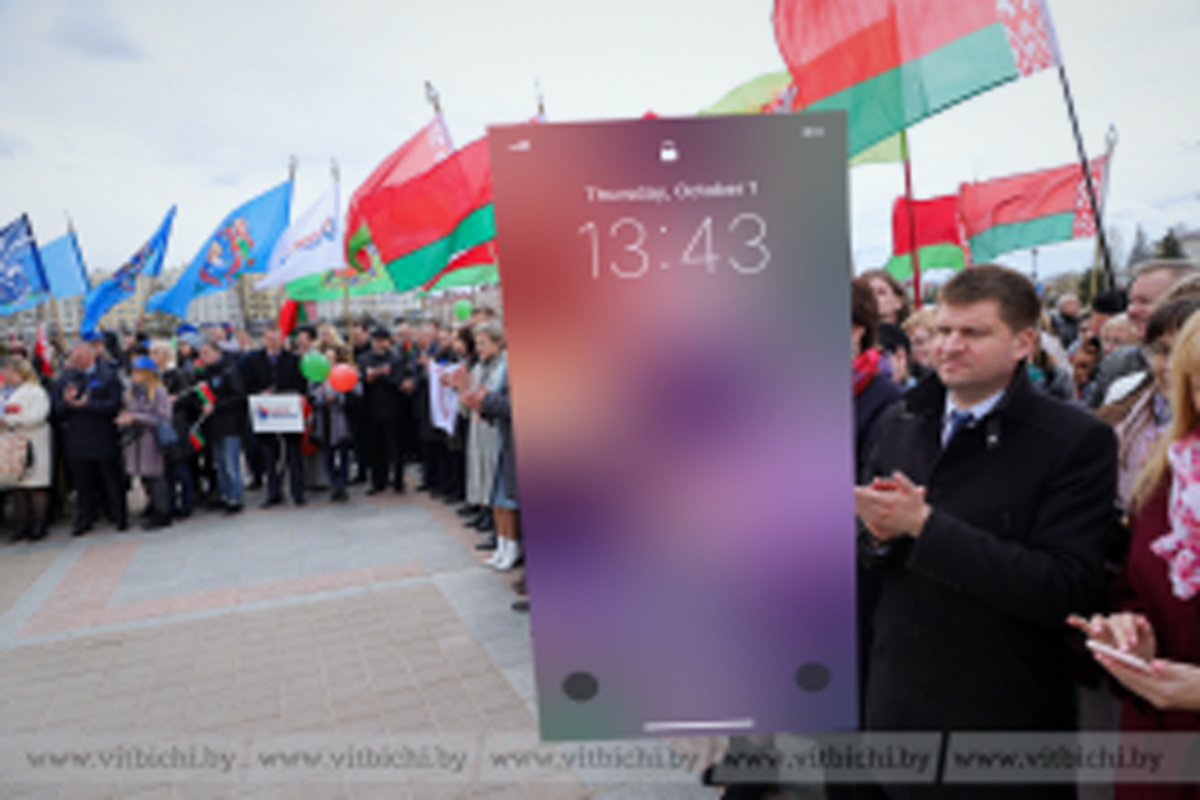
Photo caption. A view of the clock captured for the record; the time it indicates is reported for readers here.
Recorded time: 13:43
